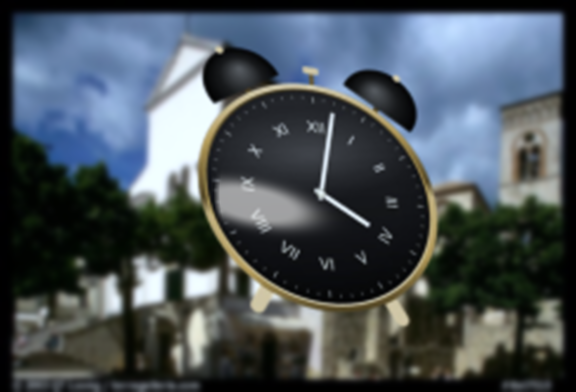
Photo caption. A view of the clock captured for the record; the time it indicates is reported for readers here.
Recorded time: 4:02
